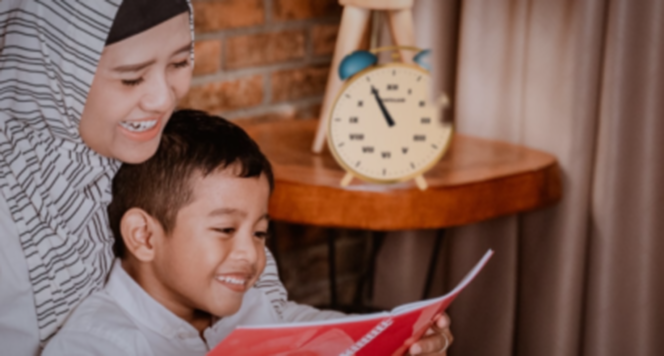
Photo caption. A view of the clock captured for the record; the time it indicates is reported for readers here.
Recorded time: 10:55
